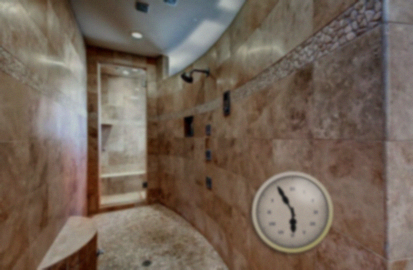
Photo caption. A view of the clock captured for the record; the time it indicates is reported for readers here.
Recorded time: 5:55
